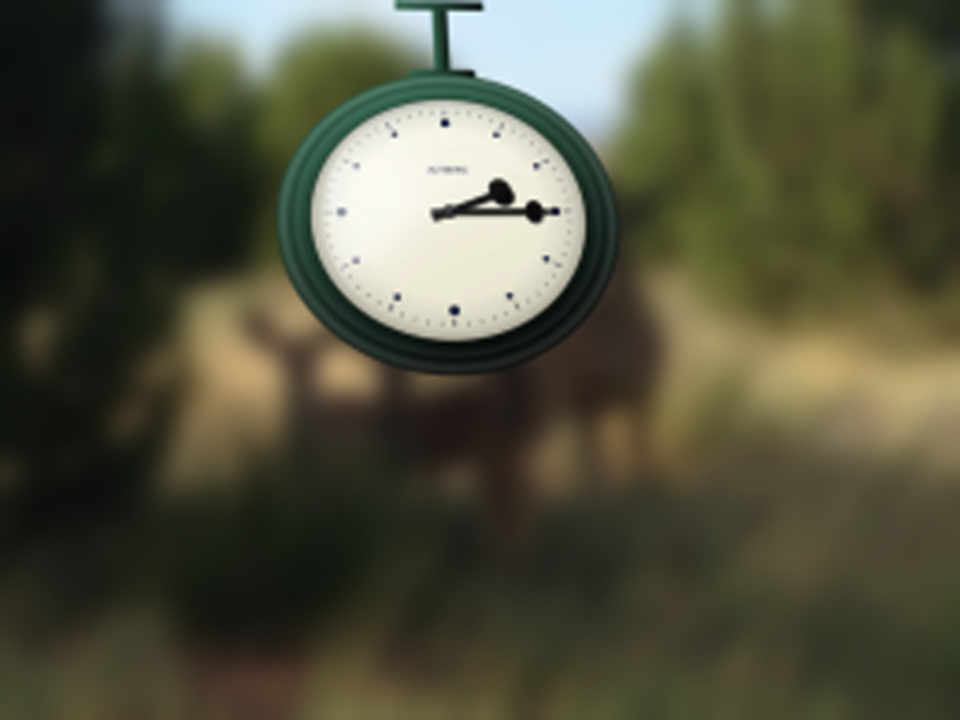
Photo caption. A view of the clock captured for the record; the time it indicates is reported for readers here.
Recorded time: 2:15
